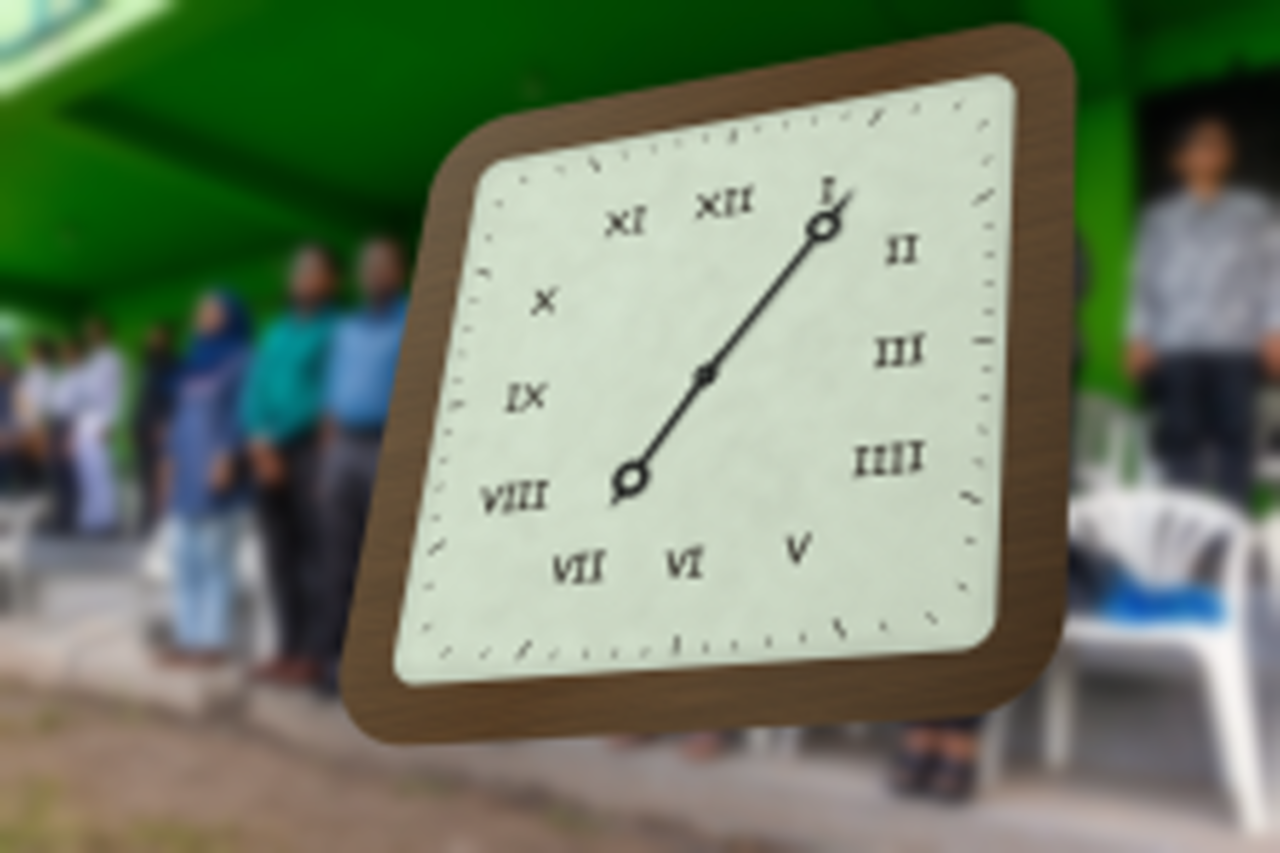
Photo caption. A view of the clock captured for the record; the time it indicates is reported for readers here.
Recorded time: 7:06
